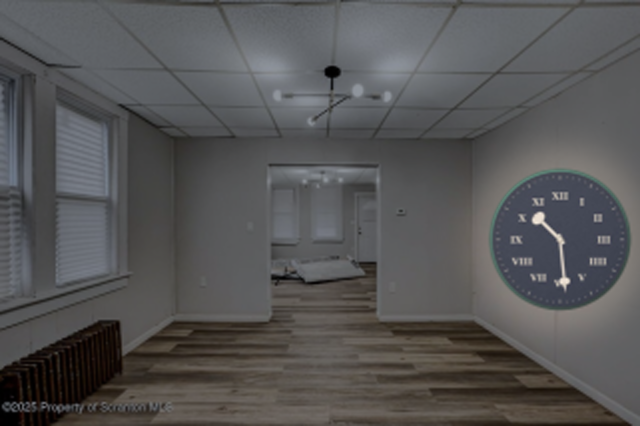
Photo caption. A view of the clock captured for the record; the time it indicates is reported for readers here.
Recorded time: 10:29
